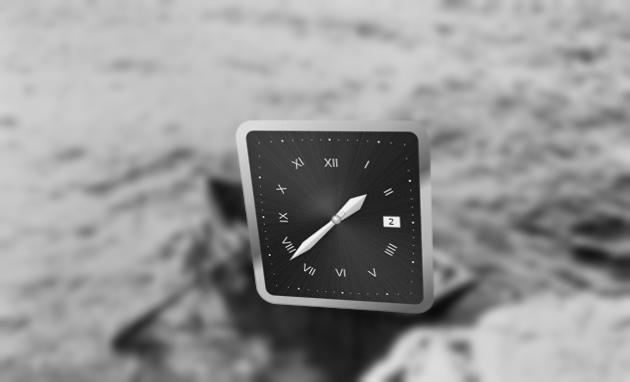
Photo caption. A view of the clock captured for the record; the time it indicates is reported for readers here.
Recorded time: 1:38
